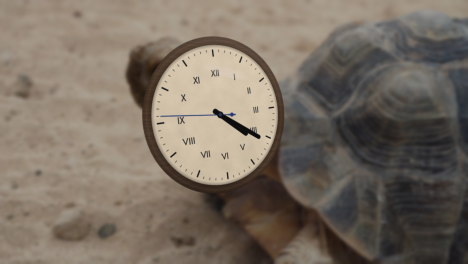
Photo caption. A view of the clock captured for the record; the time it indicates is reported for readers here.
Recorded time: 4:20:46
